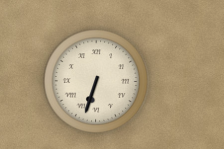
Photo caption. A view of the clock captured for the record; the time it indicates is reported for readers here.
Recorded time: 6:33
